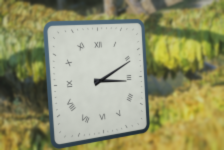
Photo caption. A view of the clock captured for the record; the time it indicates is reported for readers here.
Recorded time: 3:11
